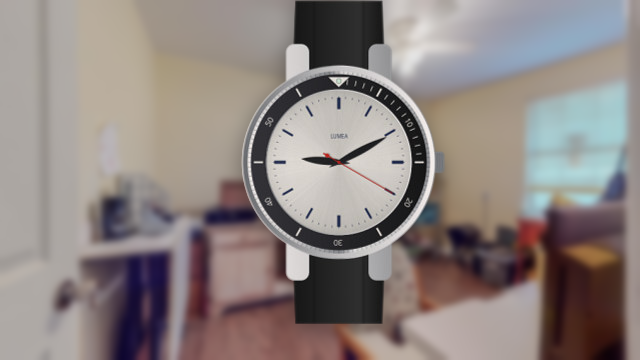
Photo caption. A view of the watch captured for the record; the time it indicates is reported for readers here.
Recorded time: 9:10:20
